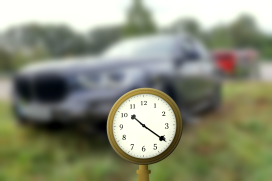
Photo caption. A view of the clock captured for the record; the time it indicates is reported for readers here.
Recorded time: 10:21
